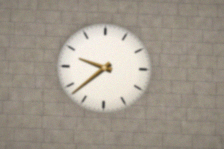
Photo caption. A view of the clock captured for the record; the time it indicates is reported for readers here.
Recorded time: 9:38
